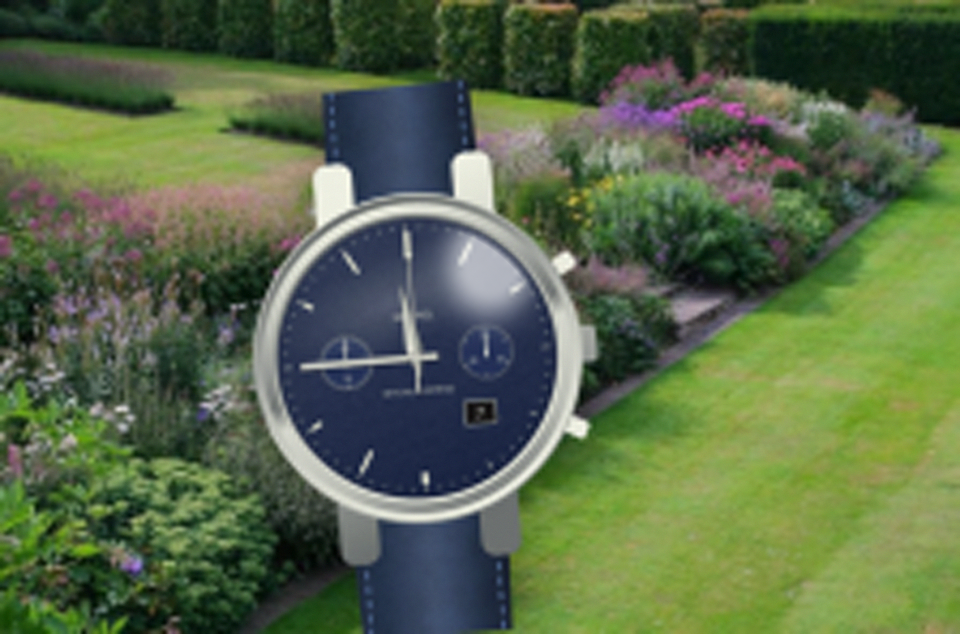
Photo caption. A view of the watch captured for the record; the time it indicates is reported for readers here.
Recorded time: 11:45
